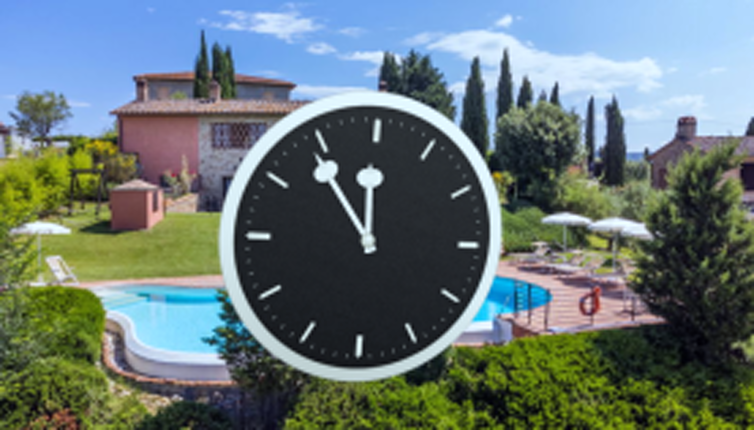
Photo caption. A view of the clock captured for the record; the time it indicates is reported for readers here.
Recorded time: 11:54
